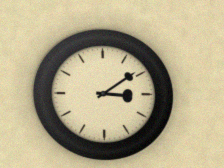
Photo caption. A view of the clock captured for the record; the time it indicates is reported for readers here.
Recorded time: 3:09
